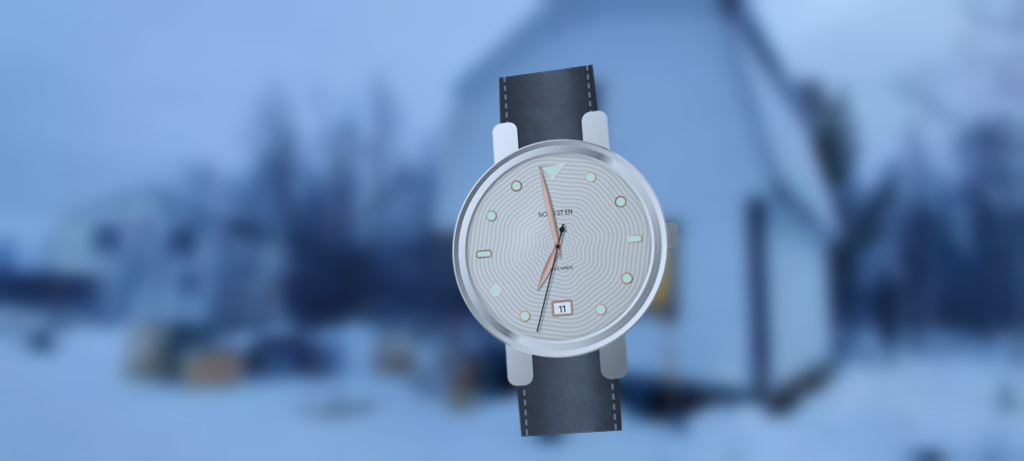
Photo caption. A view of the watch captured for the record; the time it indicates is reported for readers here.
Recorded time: 6:58:33
